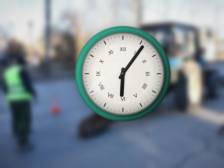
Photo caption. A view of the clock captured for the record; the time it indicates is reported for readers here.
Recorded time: 6:06
